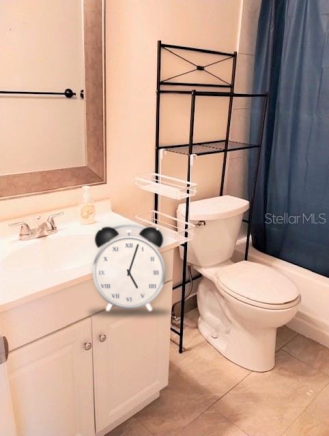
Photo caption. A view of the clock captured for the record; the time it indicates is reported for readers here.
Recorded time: 5:03
